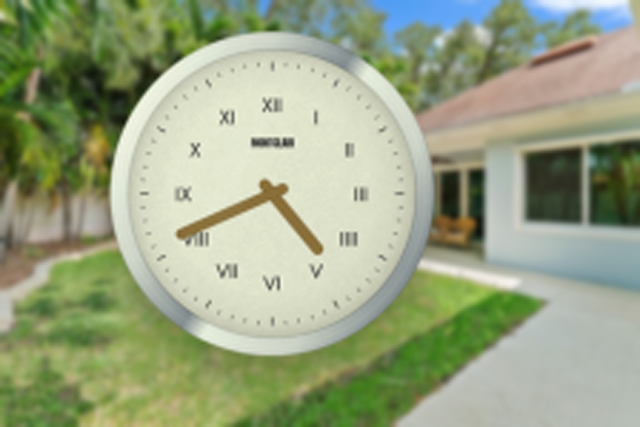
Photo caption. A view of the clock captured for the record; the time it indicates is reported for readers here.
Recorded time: 4:41
